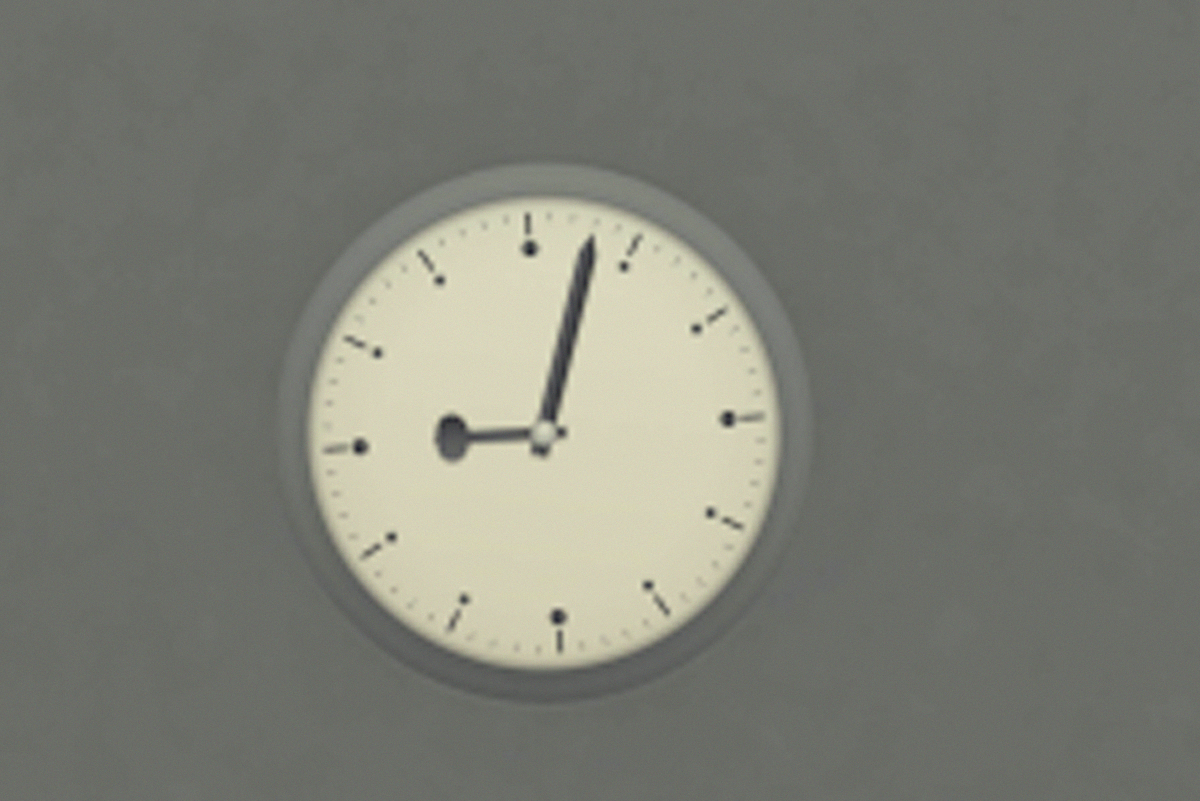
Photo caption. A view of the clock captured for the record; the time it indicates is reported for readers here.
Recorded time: 9:03
